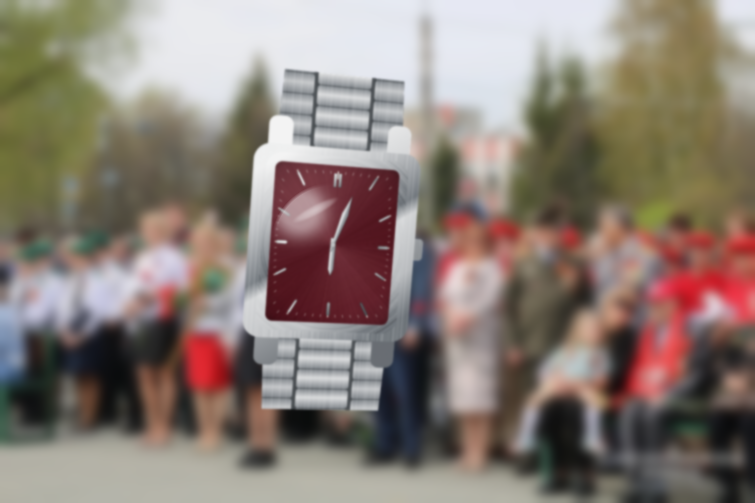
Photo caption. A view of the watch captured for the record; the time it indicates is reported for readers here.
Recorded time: 6:03
